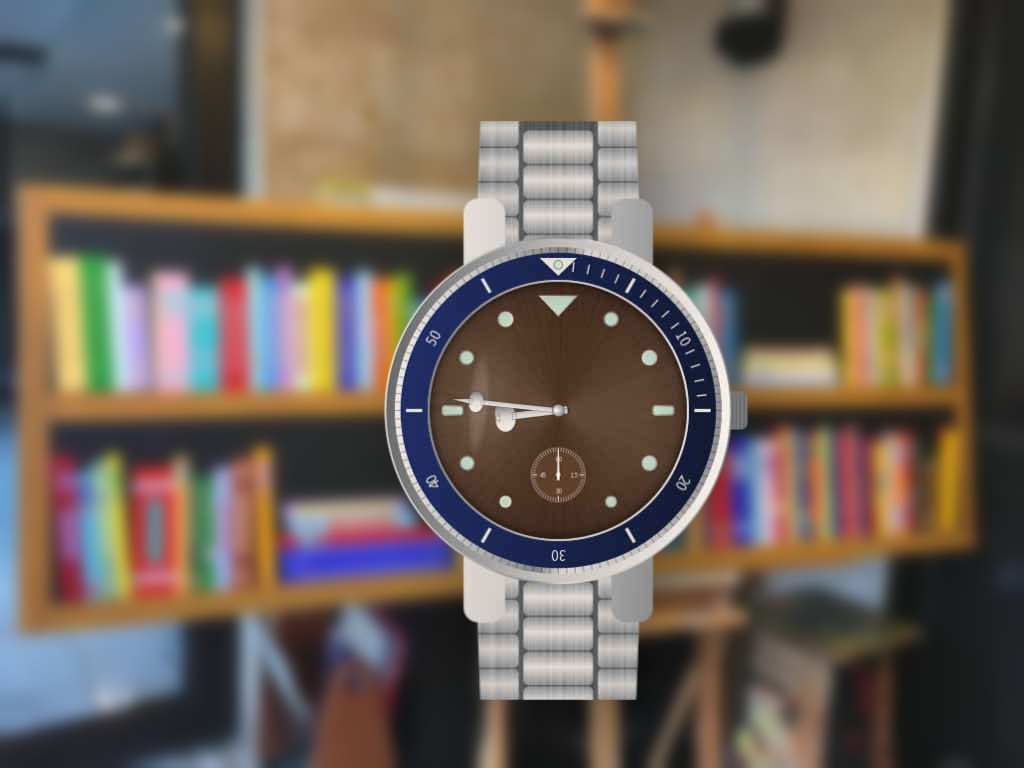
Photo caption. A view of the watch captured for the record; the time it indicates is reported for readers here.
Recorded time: 8:46
